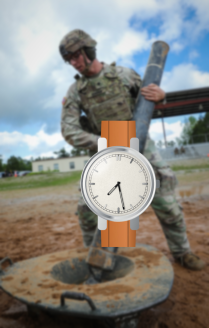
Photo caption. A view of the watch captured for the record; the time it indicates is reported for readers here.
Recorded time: 7:28
